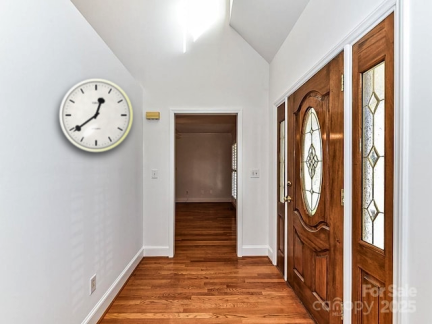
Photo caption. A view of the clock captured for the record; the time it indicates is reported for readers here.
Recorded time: 12:39
